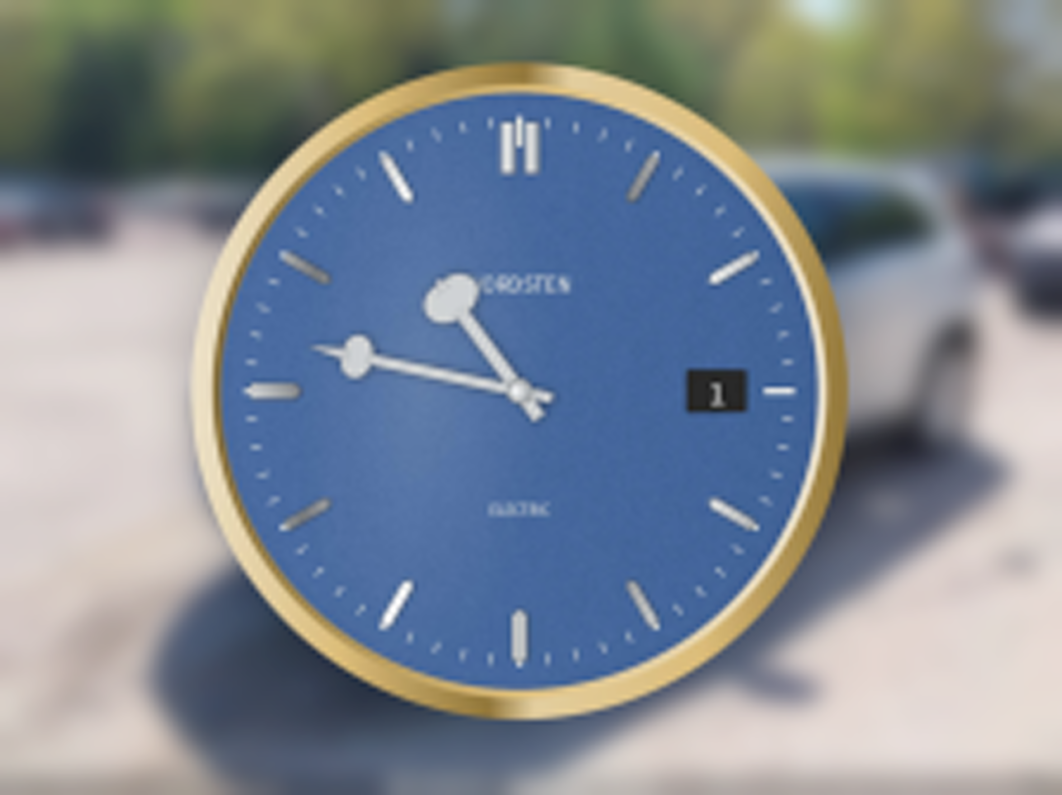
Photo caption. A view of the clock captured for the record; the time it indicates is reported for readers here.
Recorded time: 10:47
